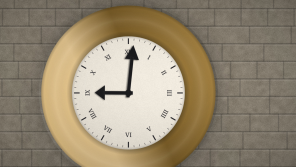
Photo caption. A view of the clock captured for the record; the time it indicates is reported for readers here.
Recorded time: 9:01
